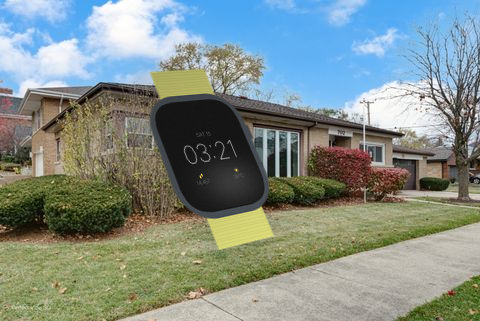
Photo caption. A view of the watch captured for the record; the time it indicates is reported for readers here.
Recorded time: 3:21
